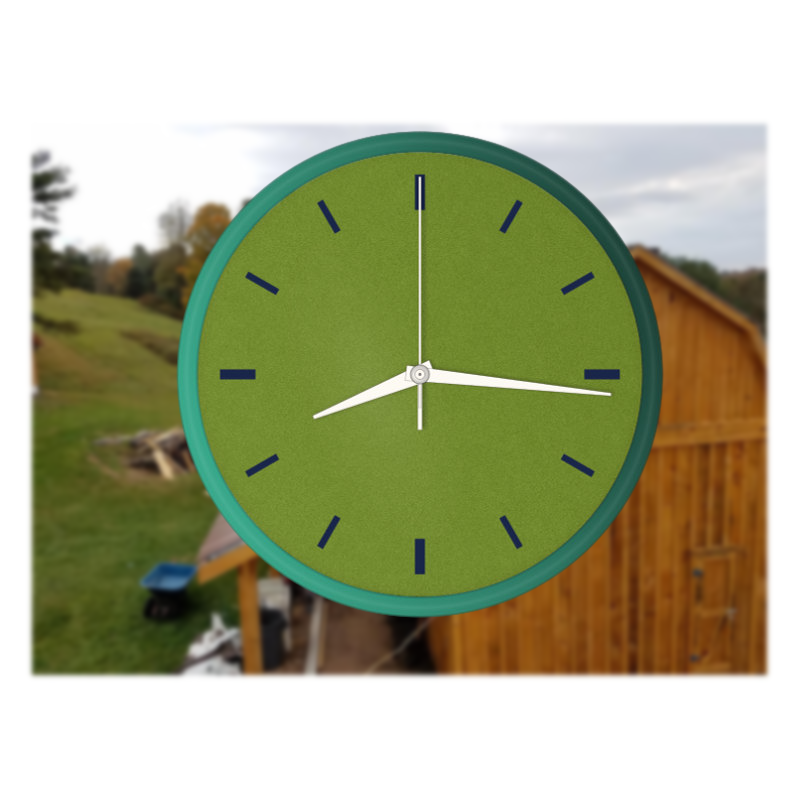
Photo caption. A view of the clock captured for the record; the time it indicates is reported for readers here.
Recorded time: 8:16:00
